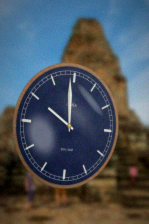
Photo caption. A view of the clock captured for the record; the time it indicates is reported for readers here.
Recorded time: 9:59
